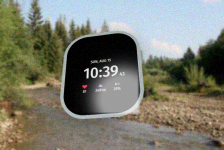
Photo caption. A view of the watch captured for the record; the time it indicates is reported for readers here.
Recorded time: 10:39
